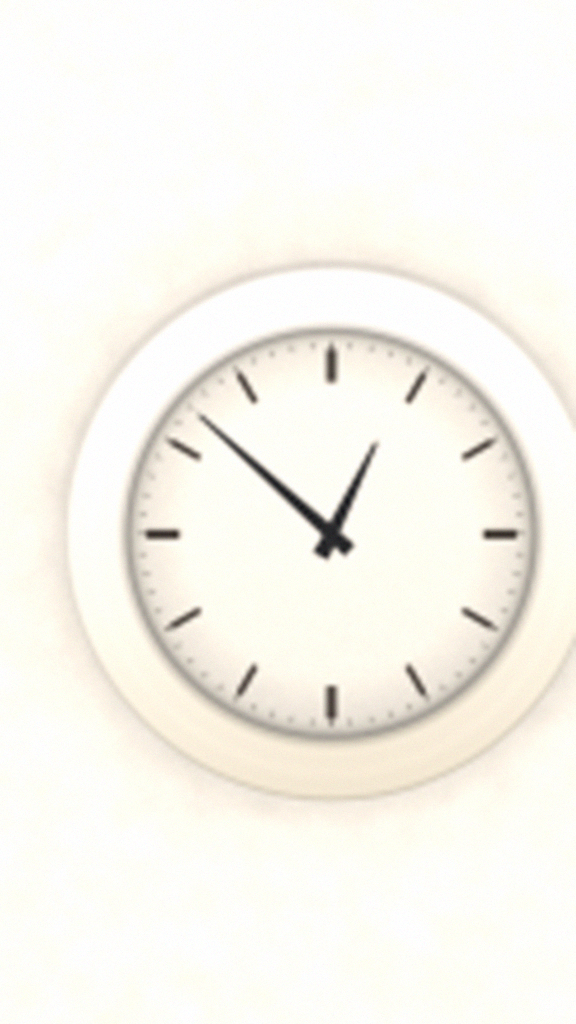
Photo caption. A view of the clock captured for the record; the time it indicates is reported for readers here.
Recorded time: 12:52
